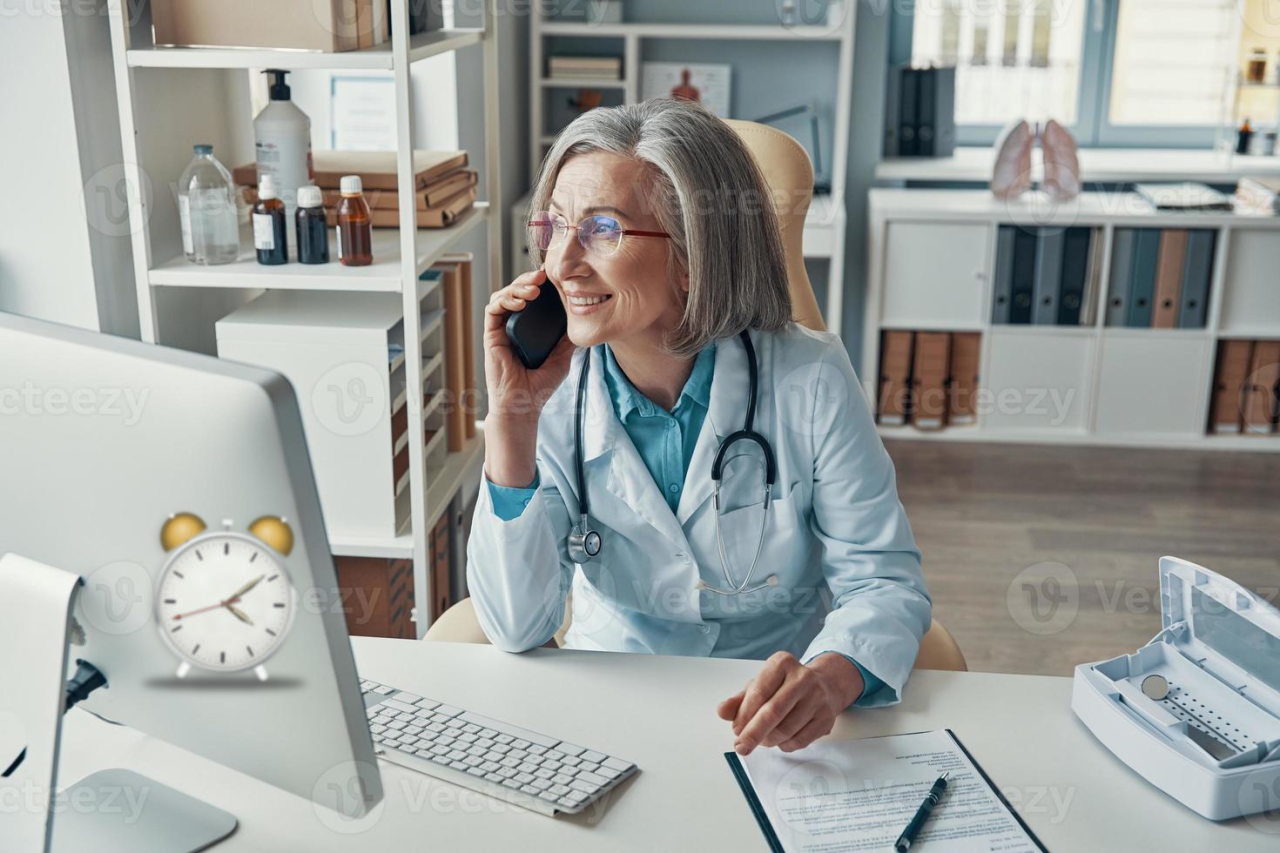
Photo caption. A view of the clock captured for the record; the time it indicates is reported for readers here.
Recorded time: 4:08:42
